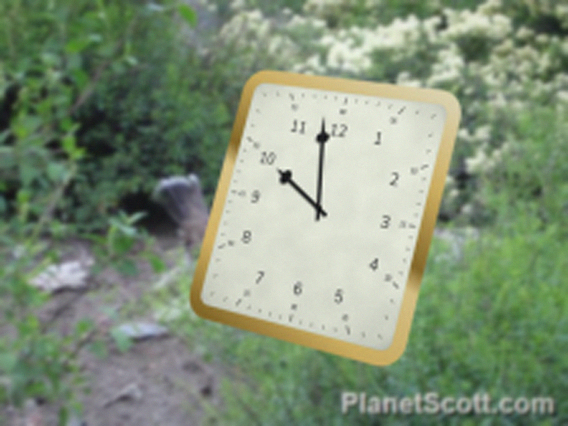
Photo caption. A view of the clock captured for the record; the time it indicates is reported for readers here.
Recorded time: 9:58
